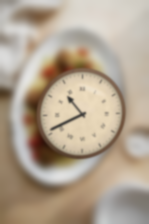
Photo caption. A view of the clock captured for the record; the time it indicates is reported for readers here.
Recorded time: 10:41
